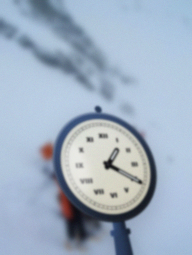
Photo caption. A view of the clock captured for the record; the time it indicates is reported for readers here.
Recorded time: 1:20
